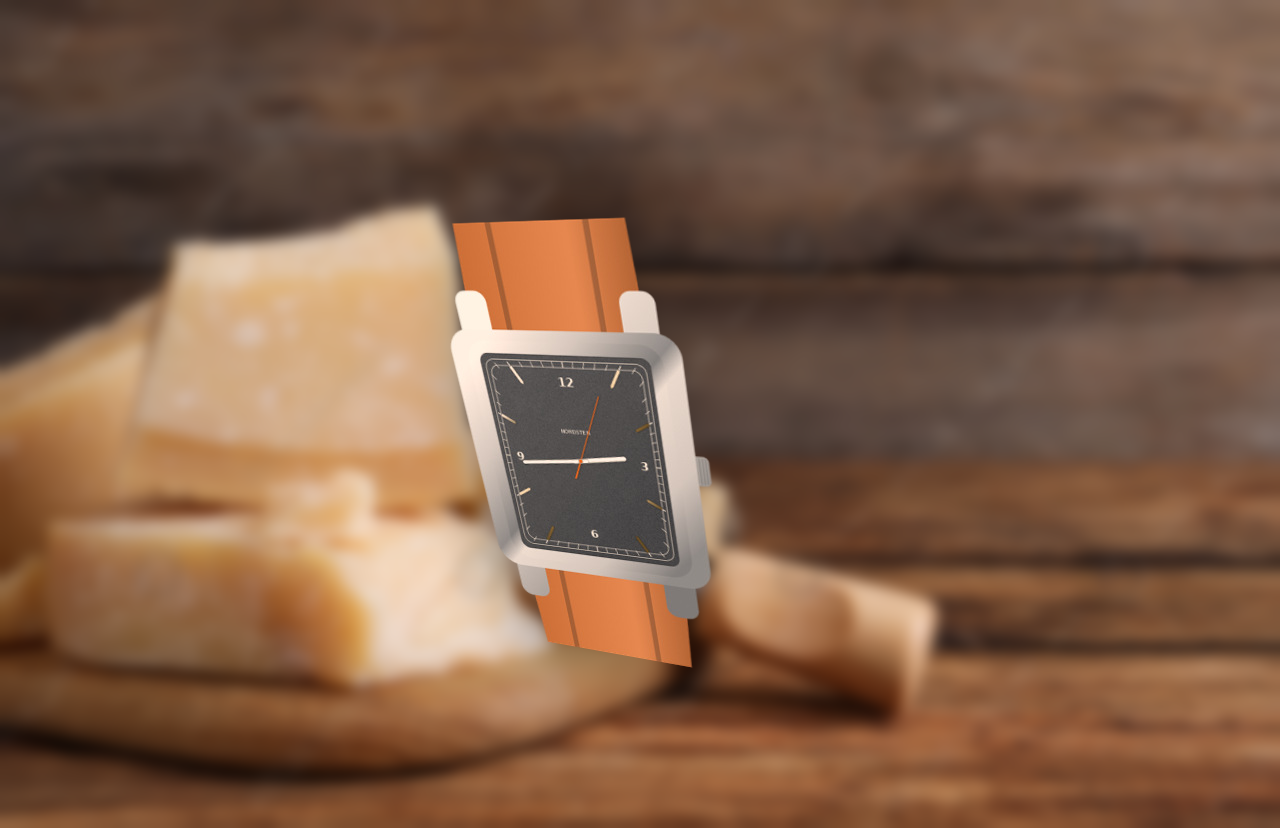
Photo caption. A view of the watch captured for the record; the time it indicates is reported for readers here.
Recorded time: 2:44:04
